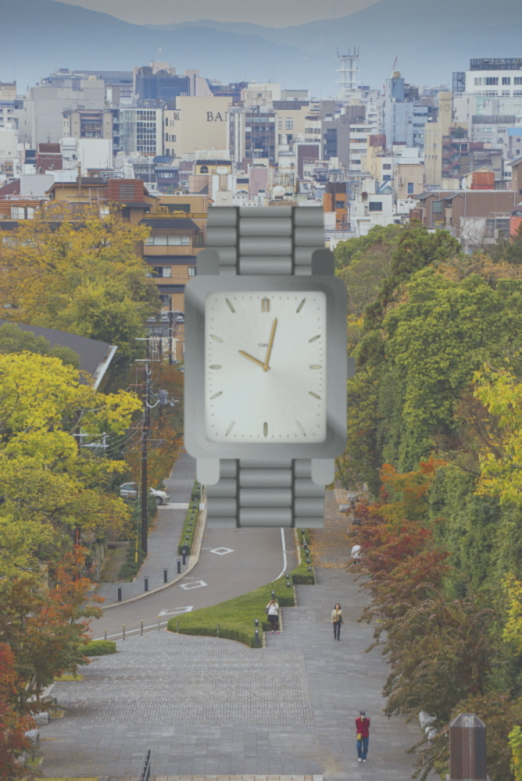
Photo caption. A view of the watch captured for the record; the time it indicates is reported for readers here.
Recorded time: 10:02
